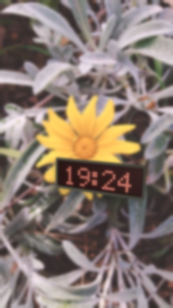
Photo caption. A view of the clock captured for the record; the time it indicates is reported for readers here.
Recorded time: 19:24
